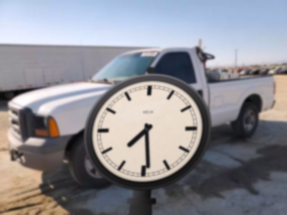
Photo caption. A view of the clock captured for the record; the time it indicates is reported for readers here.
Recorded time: 7:29
